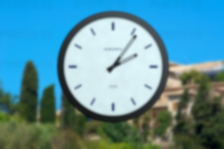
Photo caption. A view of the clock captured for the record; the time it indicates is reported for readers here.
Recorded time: 2:06
